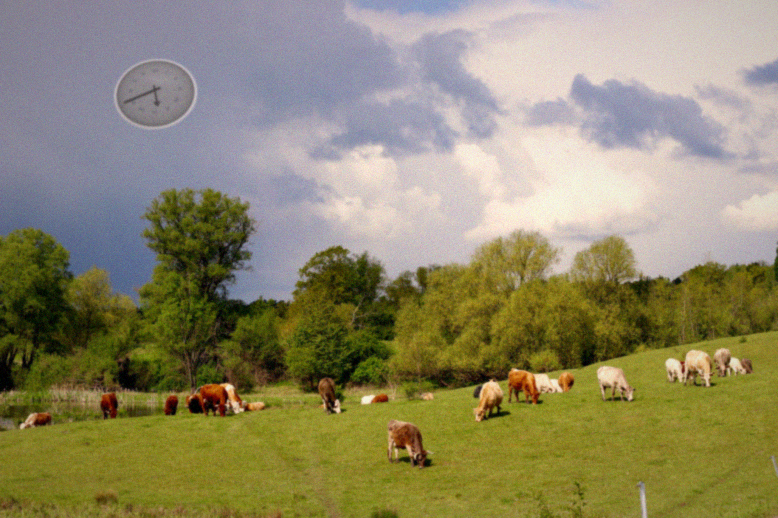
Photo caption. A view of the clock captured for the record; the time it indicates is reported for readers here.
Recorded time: 5:41
